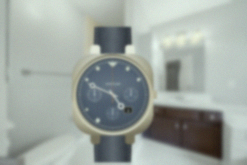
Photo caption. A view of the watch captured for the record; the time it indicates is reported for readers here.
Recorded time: 4:49
